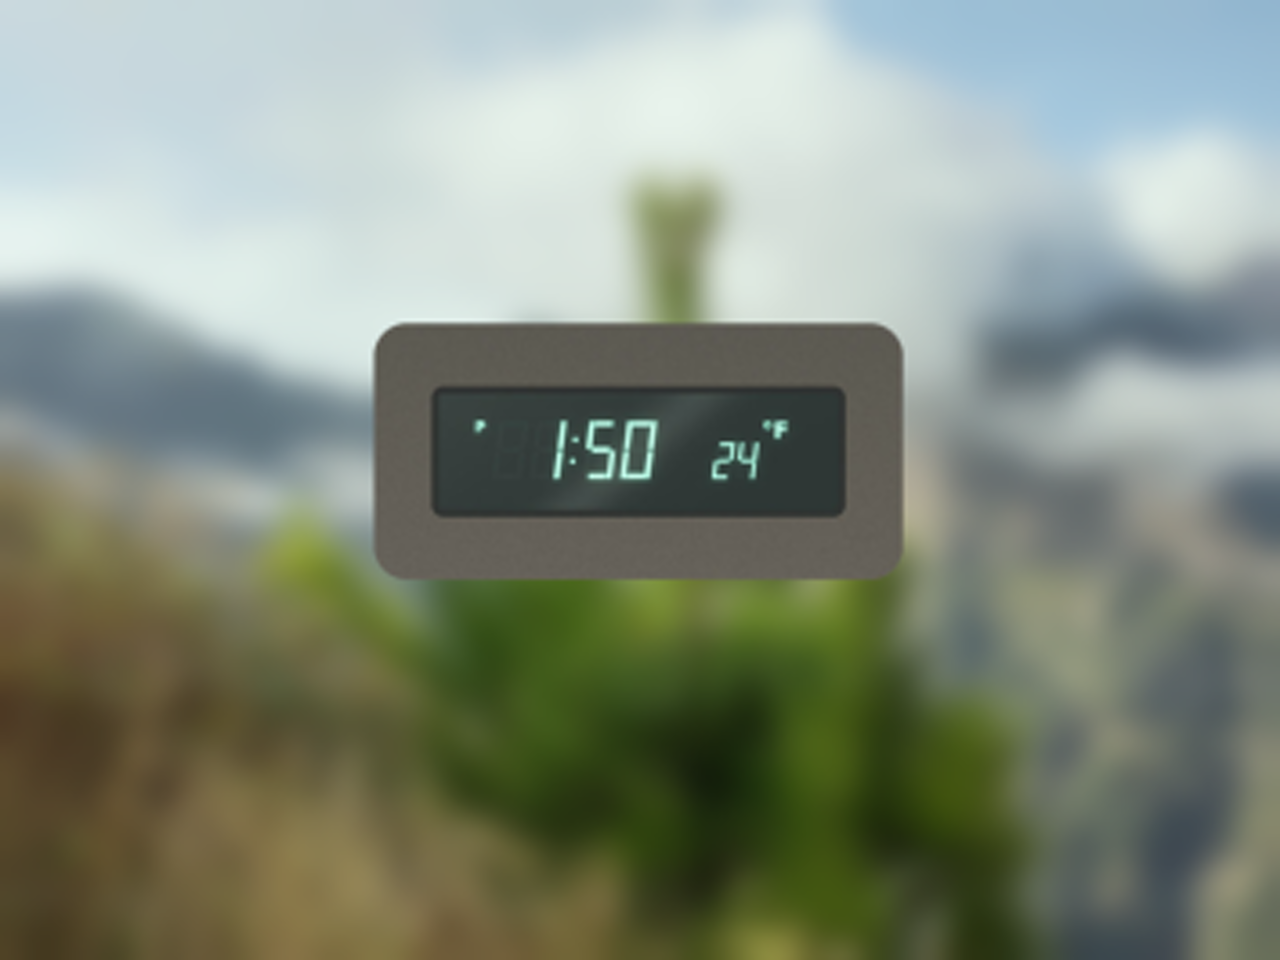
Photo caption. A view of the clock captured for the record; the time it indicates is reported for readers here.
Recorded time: 1:50
